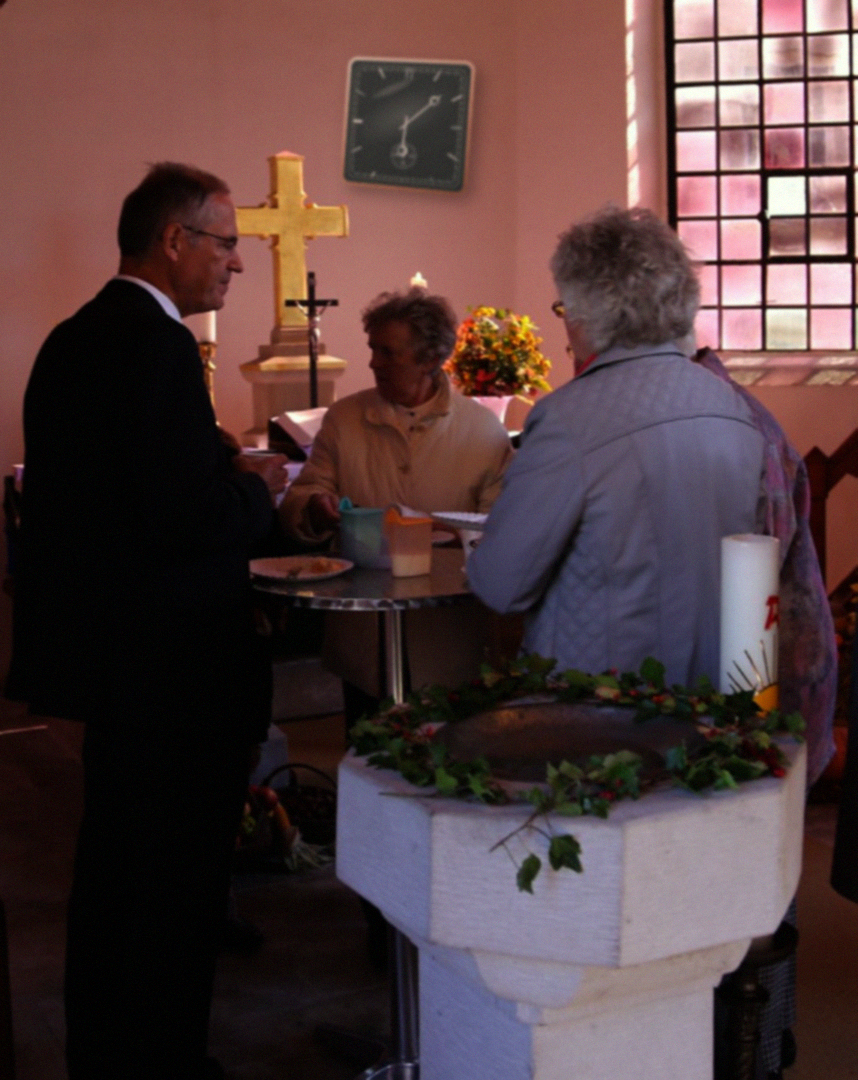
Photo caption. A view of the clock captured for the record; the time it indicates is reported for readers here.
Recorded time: 6:08
